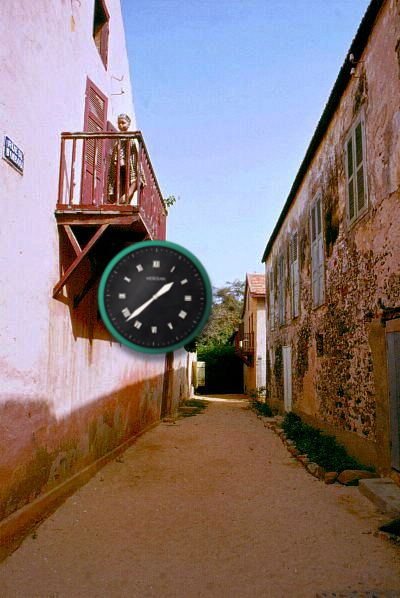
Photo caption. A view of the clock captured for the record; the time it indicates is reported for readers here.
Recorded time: 1:38
